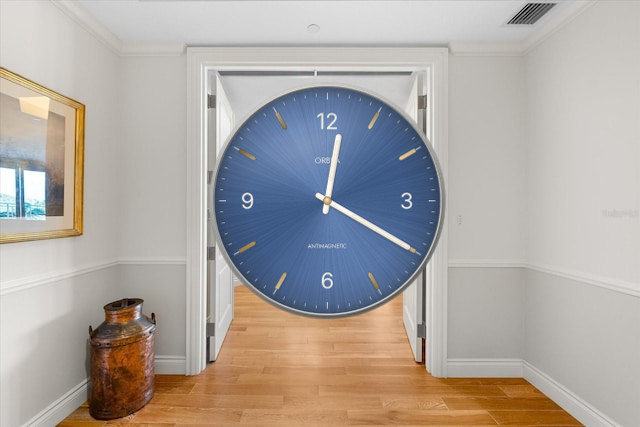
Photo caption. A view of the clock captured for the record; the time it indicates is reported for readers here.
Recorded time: 12:20
